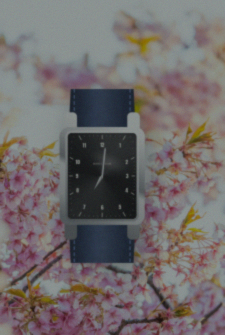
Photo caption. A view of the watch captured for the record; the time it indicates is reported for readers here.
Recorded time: 7:01
